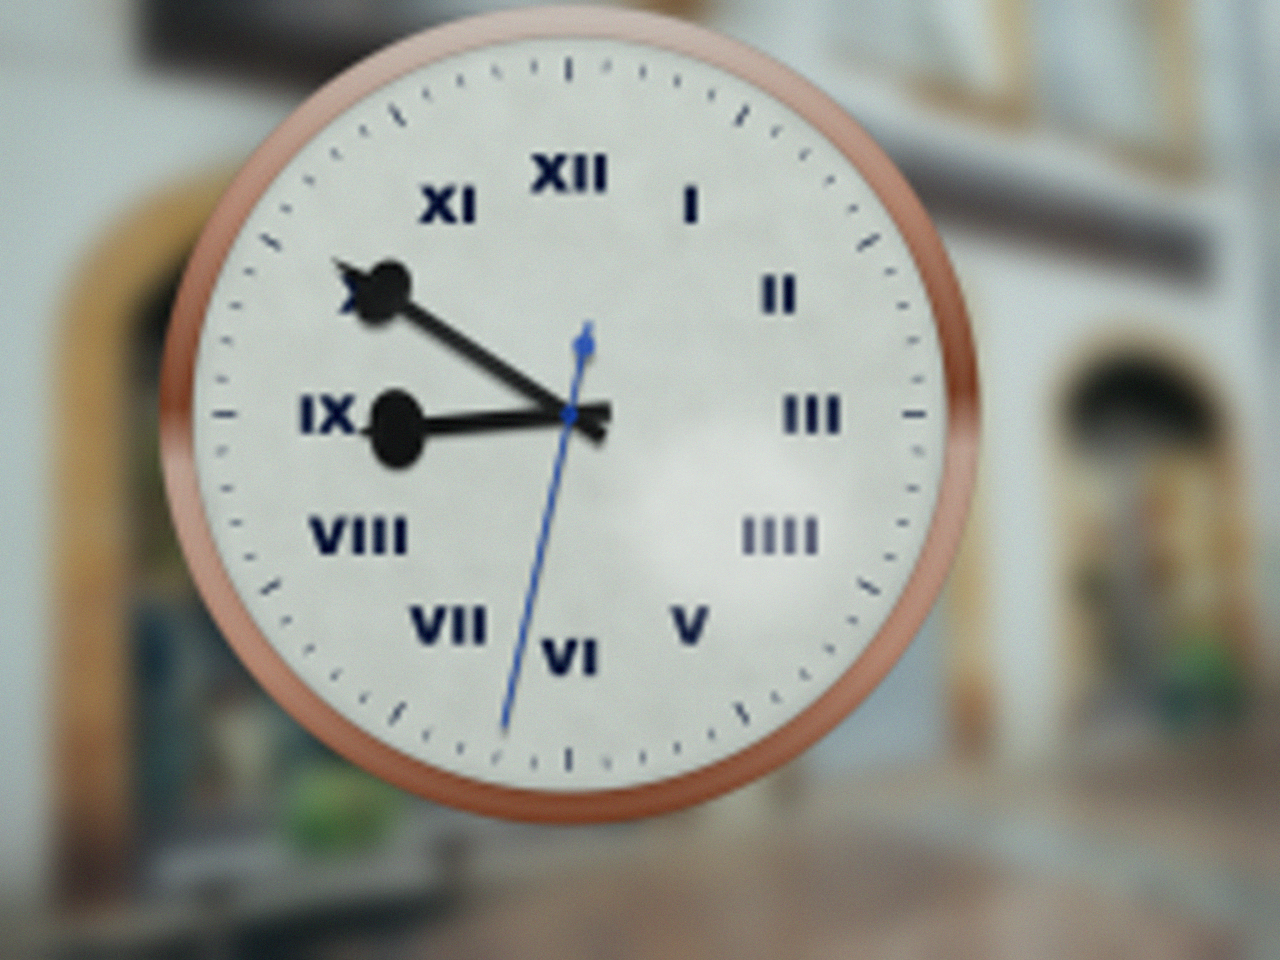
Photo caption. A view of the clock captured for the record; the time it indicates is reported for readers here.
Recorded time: 8:50:32
